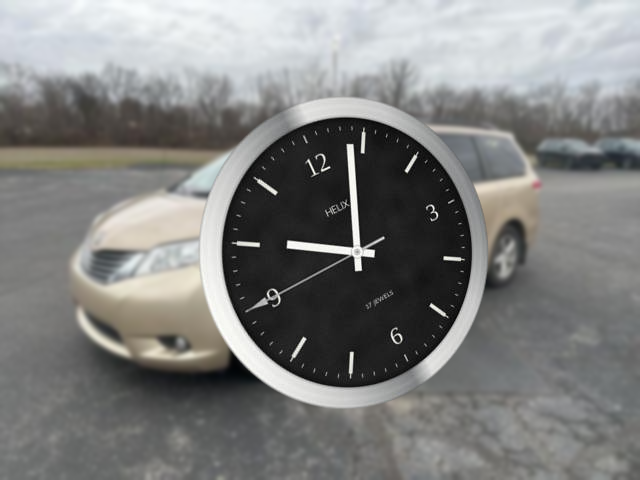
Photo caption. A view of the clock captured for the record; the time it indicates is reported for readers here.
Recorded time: 10:03:45
